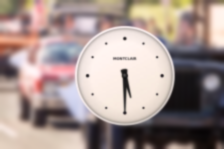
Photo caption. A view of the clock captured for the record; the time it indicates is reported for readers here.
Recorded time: 5:30
